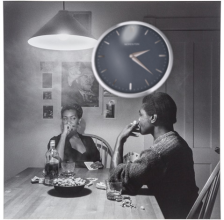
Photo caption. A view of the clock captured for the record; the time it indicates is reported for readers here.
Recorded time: 2:22
